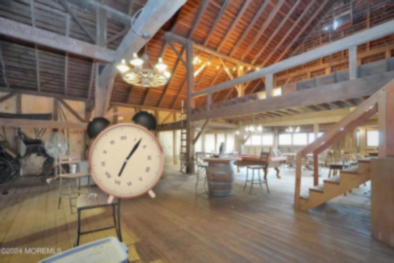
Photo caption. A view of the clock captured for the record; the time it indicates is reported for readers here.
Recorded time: 7:07
